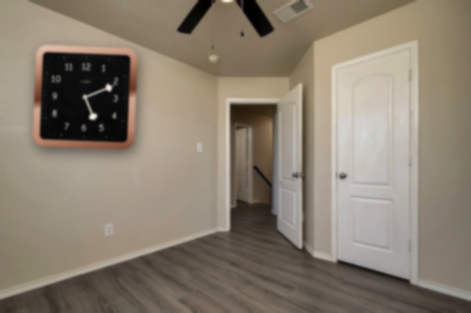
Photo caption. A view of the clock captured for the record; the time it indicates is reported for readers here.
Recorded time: 5:11
